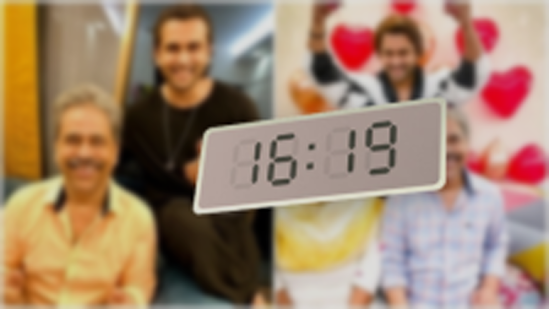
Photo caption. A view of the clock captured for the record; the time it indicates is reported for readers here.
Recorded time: 16:19
